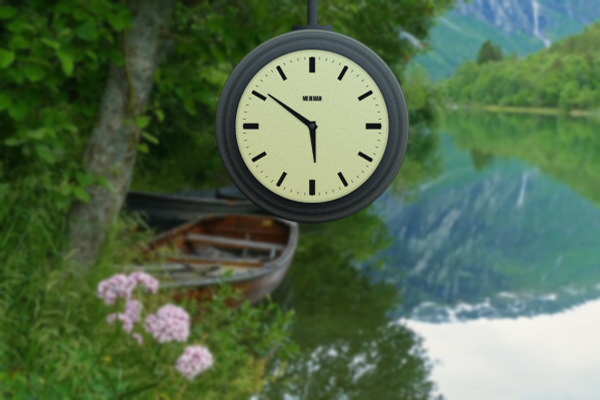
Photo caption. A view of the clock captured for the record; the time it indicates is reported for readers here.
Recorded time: 5:51
